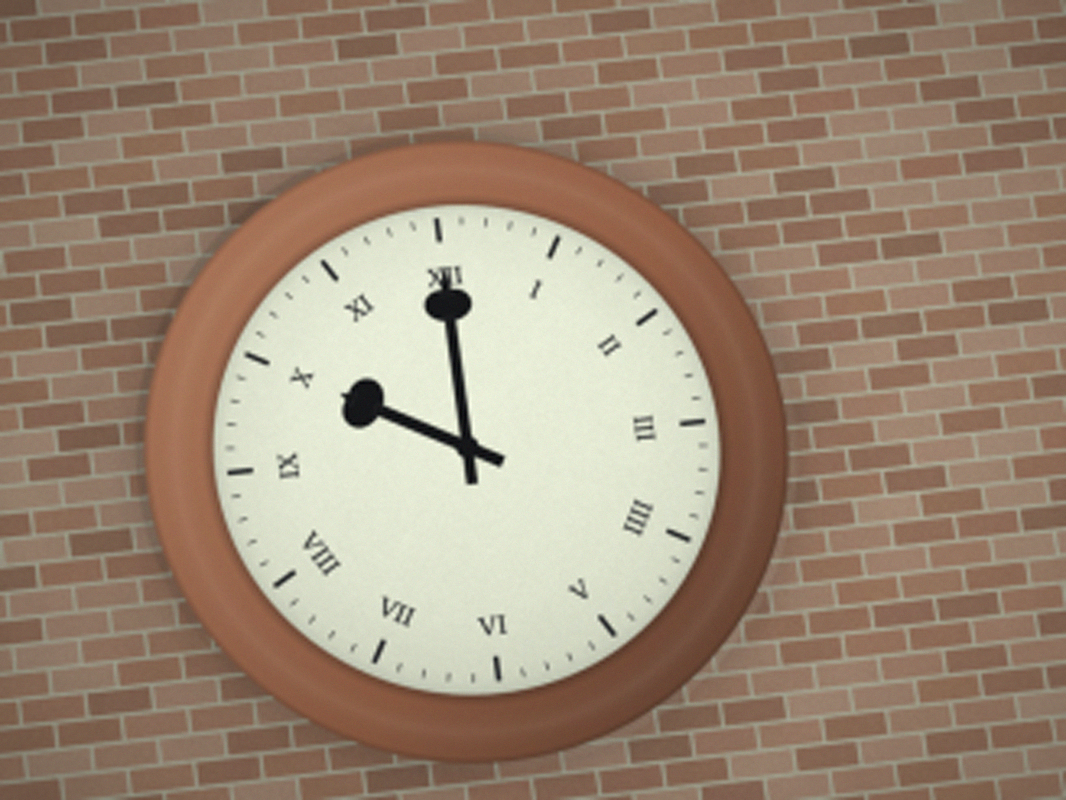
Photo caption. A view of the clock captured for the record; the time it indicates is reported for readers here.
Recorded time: 10:00
